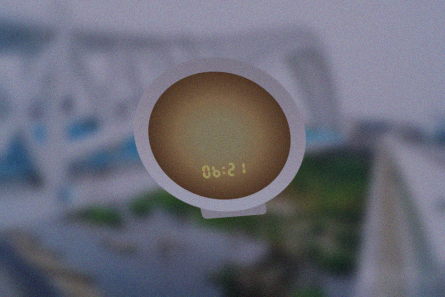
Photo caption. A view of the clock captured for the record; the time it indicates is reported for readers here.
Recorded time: 6:21
